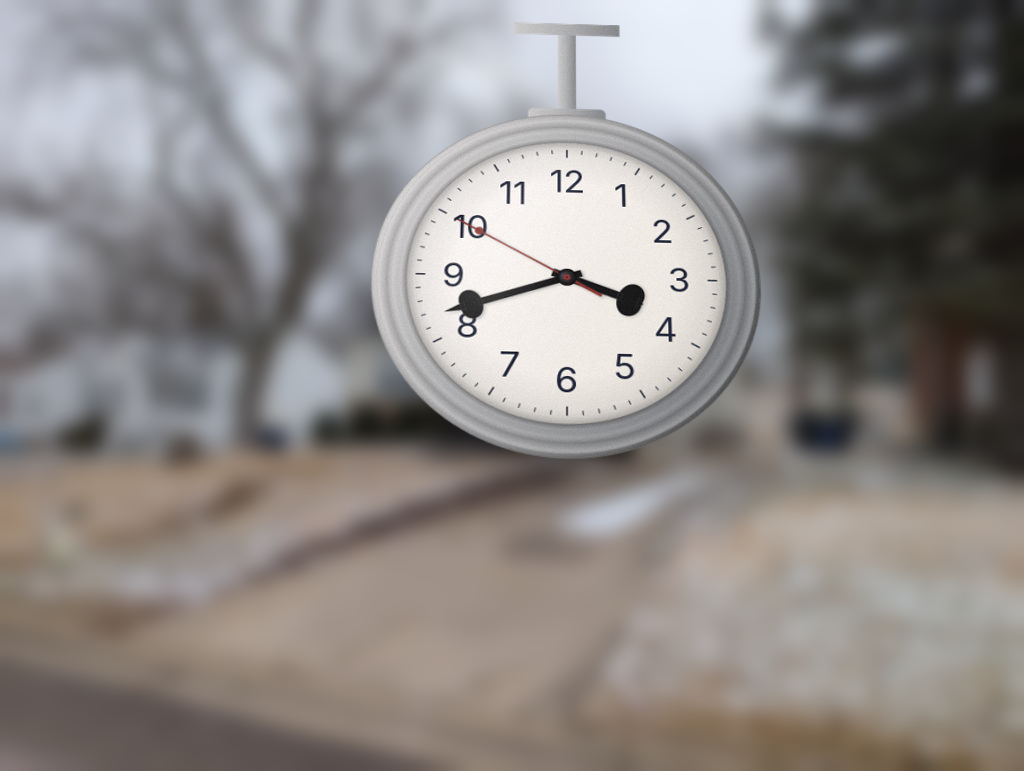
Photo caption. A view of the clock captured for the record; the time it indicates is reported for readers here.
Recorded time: 3:41:50
